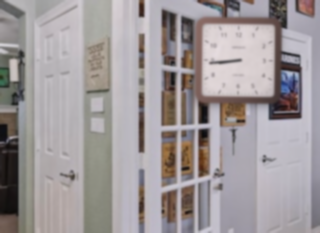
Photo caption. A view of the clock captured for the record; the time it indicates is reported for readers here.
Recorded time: 8:44
